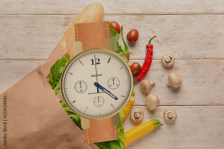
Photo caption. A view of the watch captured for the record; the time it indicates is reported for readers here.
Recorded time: 4:22
